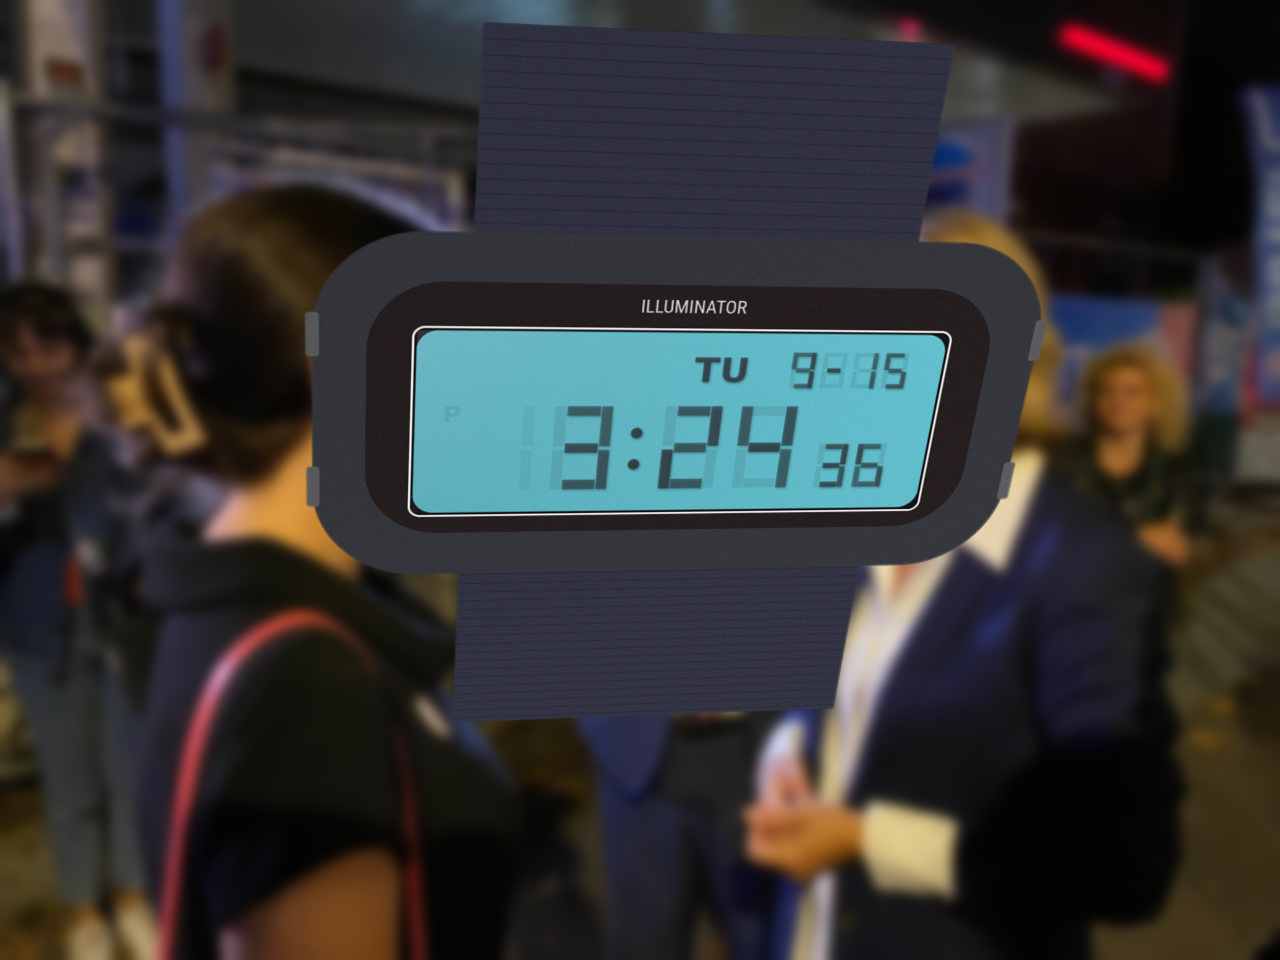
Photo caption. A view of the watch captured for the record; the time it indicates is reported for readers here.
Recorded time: 3:24:36
